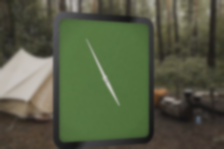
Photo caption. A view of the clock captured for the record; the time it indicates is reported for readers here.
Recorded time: 4:55
